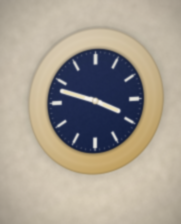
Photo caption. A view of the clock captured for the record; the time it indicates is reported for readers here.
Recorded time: 3:48
